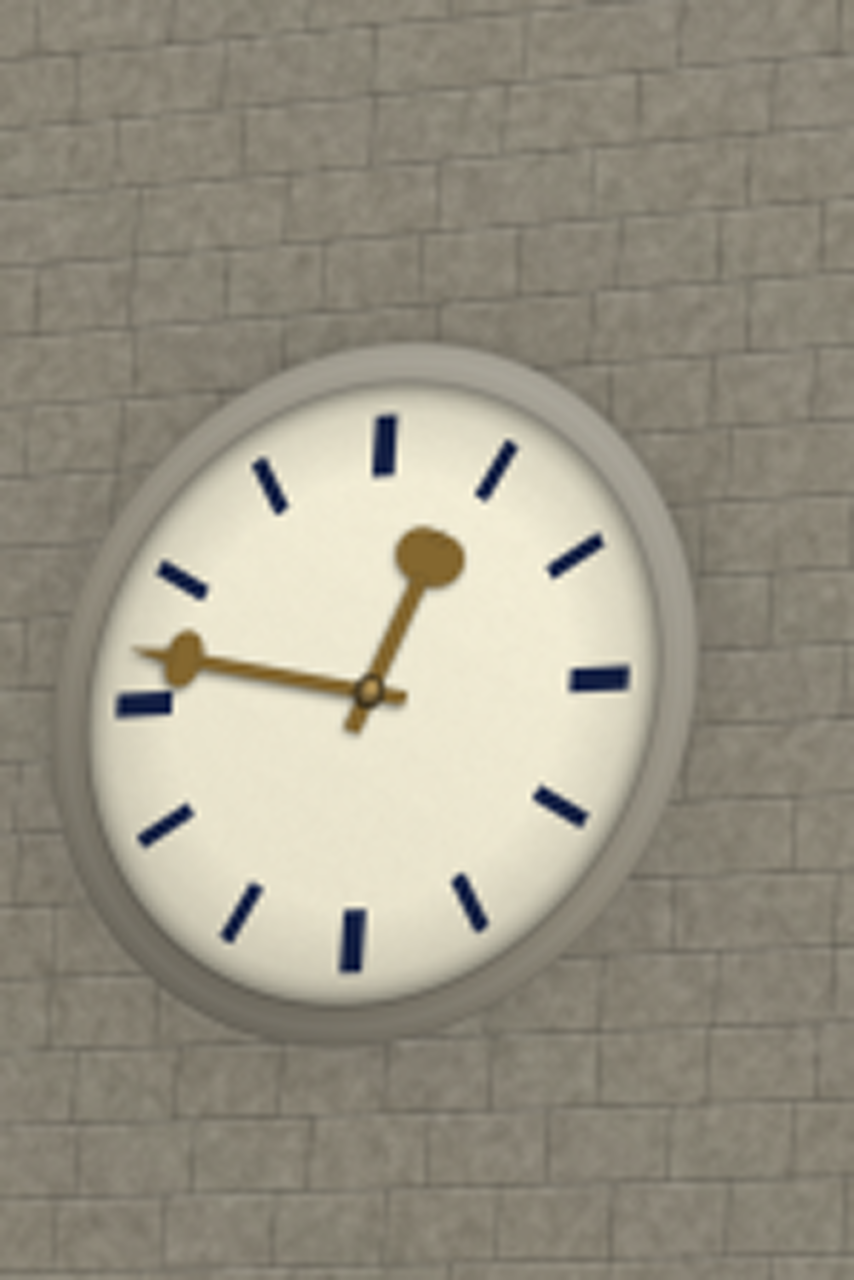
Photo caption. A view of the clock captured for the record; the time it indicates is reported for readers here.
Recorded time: 12:47
